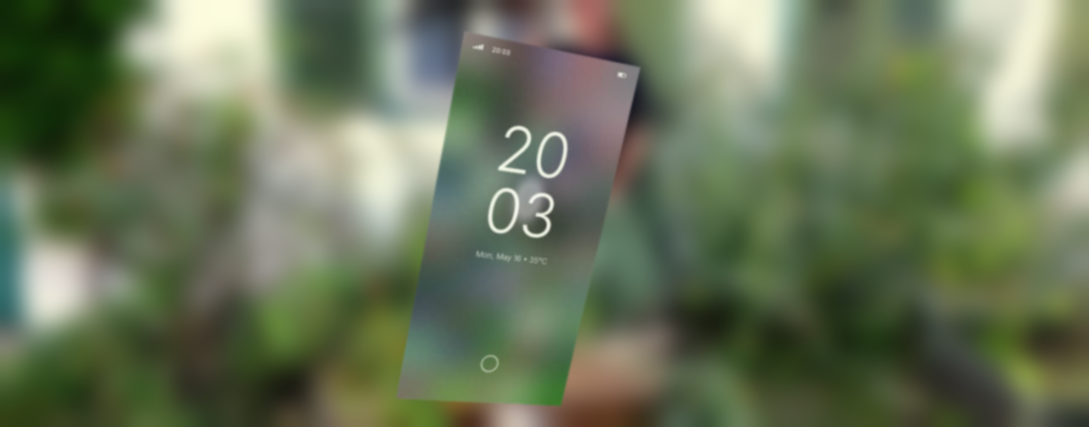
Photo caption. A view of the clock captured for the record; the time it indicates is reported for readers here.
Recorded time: 20:03
